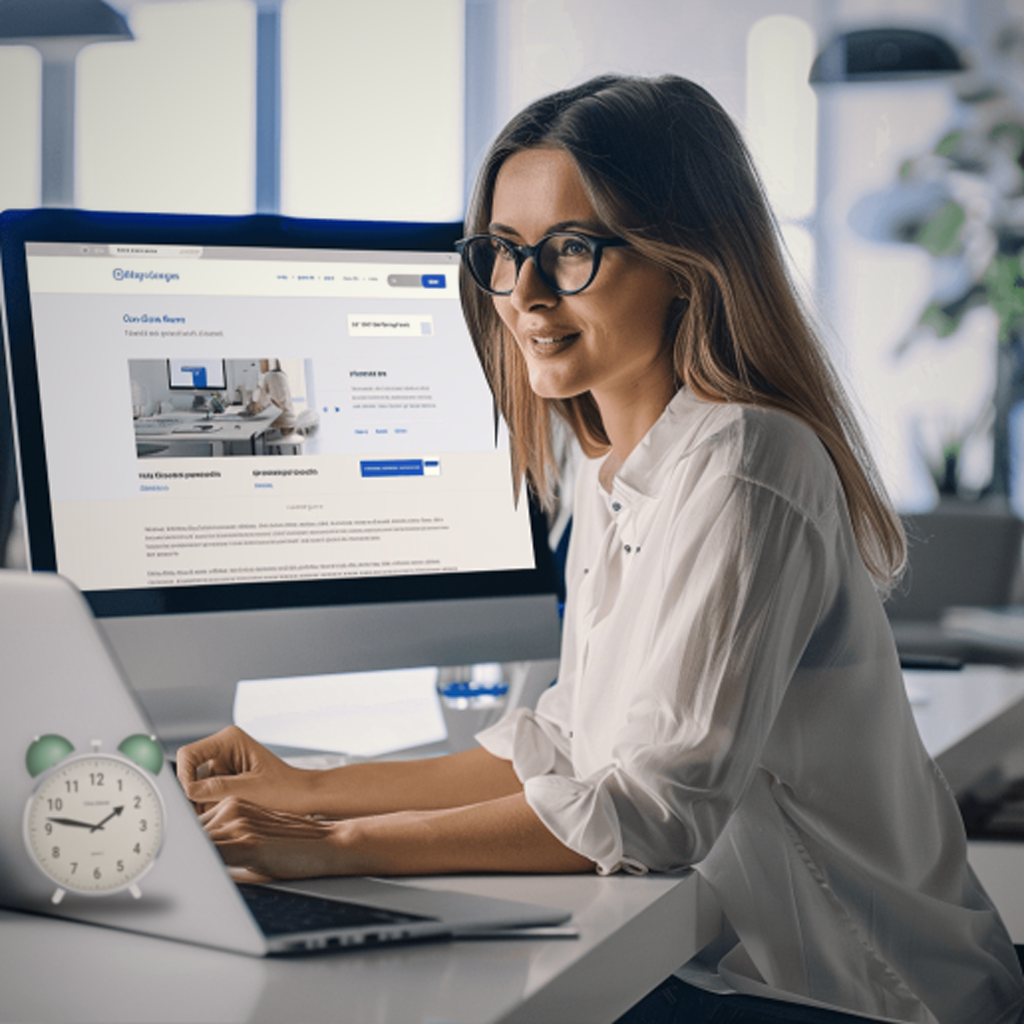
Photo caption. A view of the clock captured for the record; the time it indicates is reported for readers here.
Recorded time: 1:47
